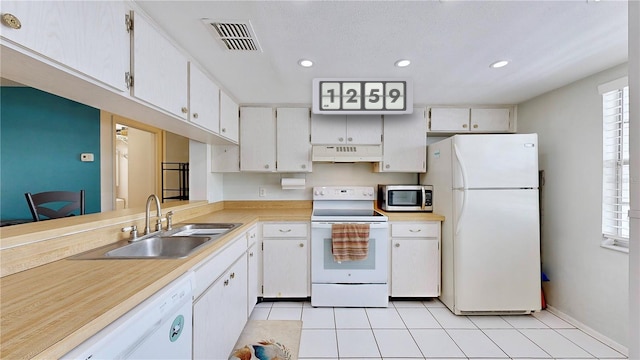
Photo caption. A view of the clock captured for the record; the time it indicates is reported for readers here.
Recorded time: 12:59
